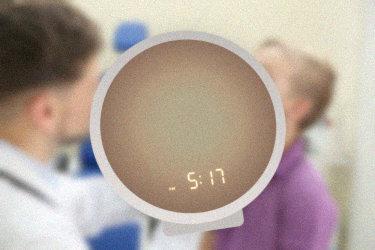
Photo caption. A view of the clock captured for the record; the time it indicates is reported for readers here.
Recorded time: 5:17
